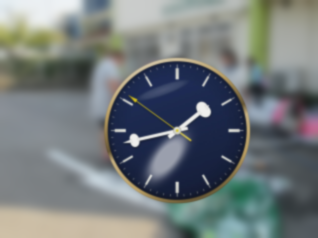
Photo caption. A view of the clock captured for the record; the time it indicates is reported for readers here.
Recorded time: 1:42:51
